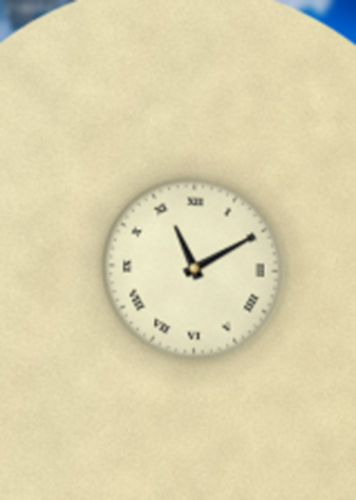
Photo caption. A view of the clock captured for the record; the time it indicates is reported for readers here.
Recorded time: 11:10
